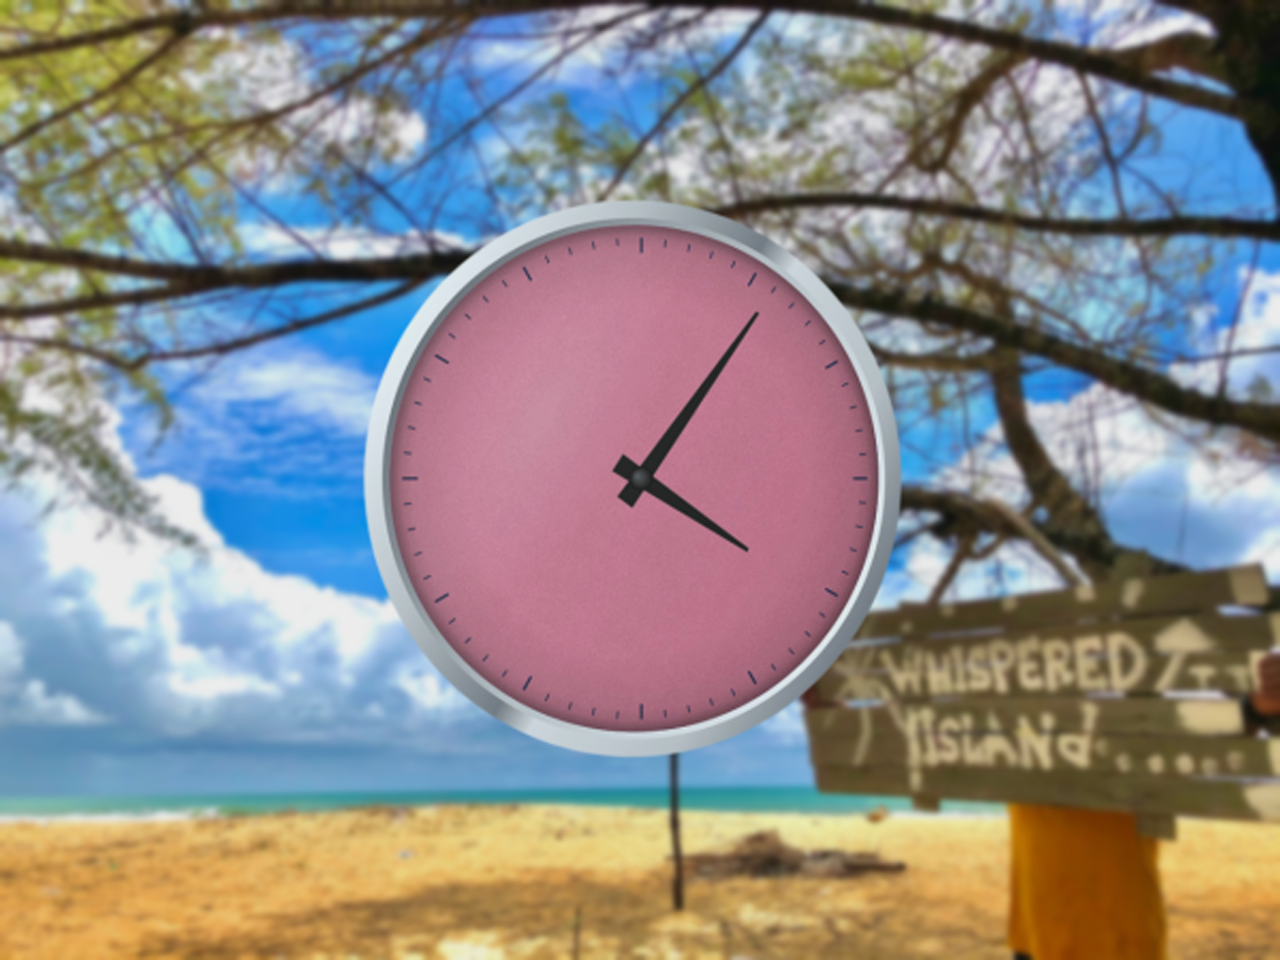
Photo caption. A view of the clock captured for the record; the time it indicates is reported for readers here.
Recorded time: 4:06
